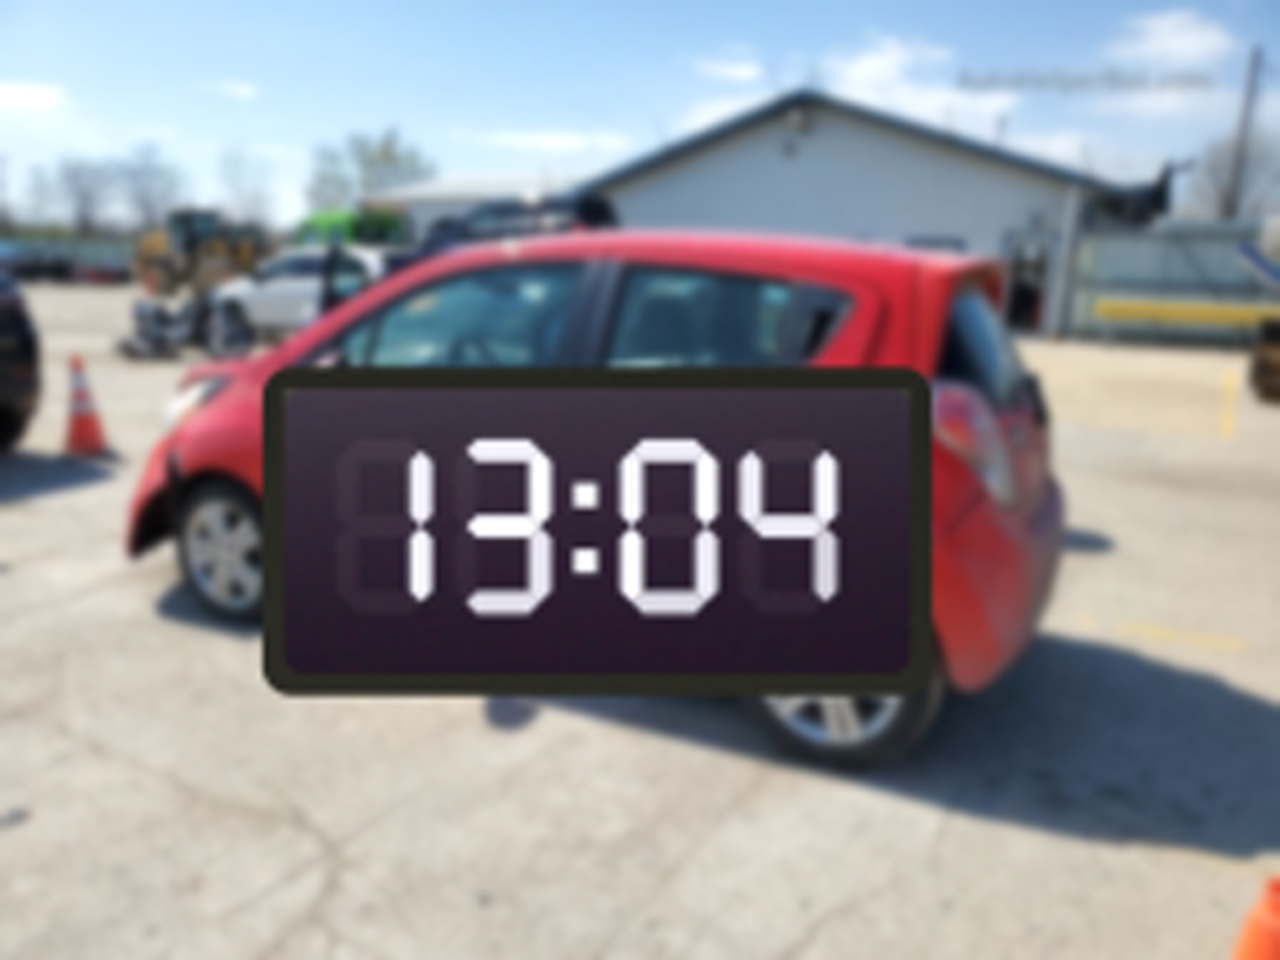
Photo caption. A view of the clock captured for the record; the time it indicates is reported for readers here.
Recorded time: 13:04
